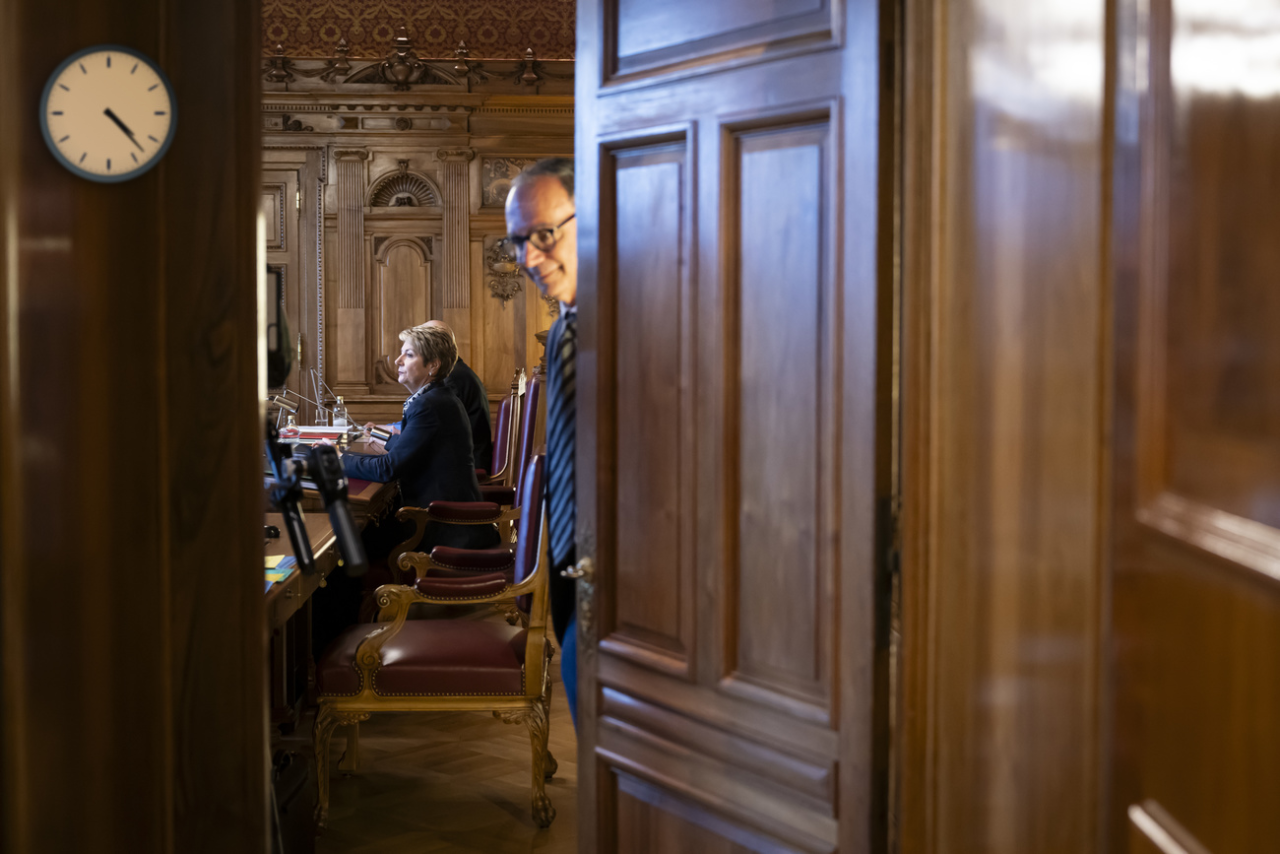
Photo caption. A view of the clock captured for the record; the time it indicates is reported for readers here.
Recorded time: 4:23
